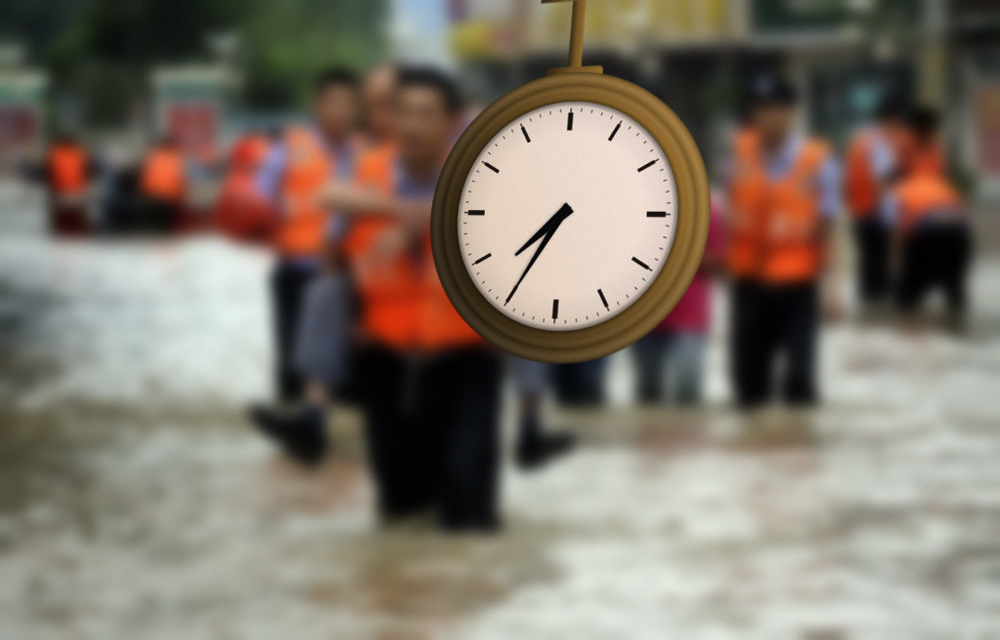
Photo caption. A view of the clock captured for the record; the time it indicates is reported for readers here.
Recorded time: 7:35
